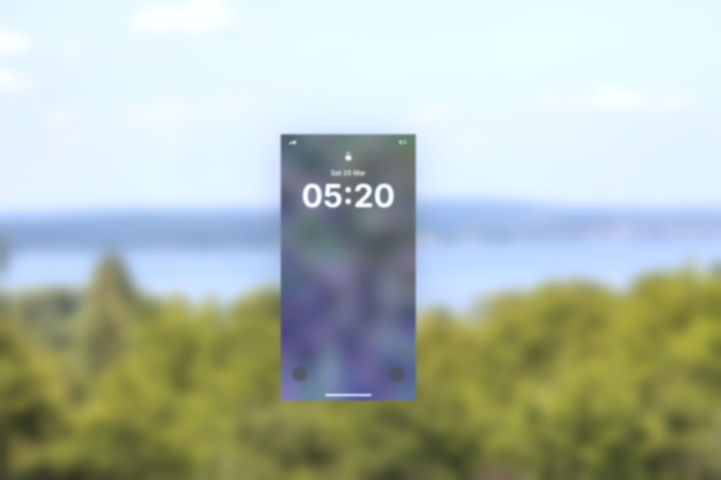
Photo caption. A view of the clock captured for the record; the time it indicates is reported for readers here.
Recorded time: 5:20
